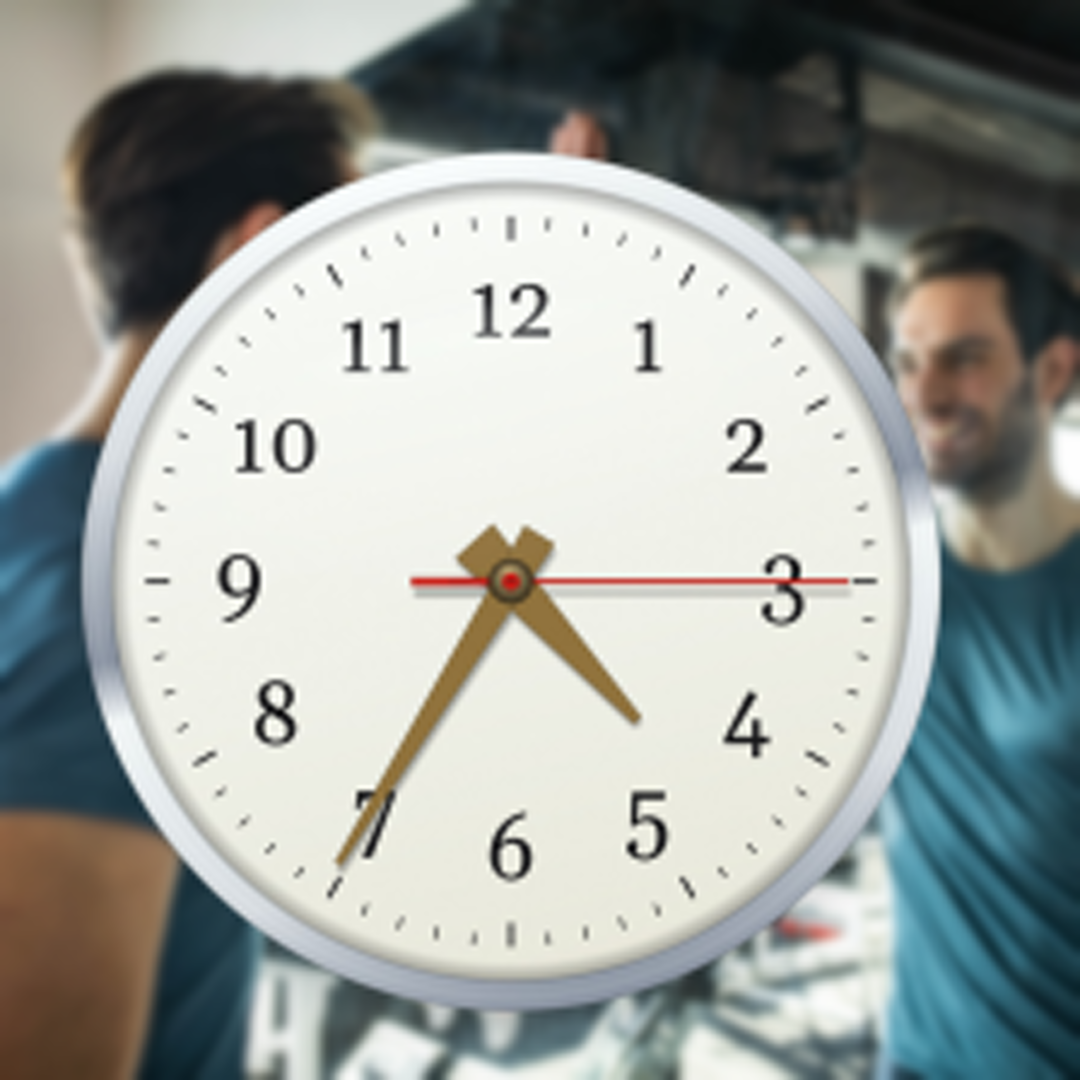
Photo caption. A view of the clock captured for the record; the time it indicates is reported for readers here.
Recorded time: 4:35:15
